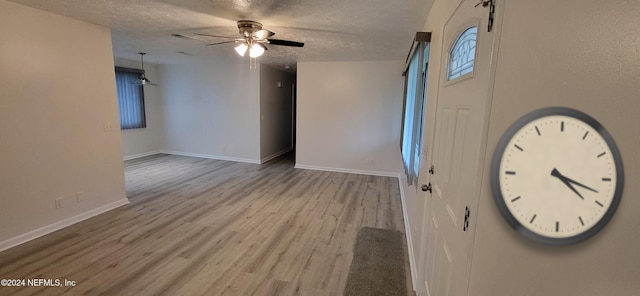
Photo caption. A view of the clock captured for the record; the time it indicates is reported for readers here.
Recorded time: 4:18
